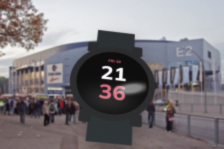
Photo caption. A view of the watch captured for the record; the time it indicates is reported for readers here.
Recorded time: 21:36
